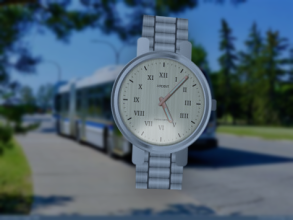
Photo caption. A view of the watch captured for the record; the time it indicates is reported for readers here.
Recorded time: 5:07
